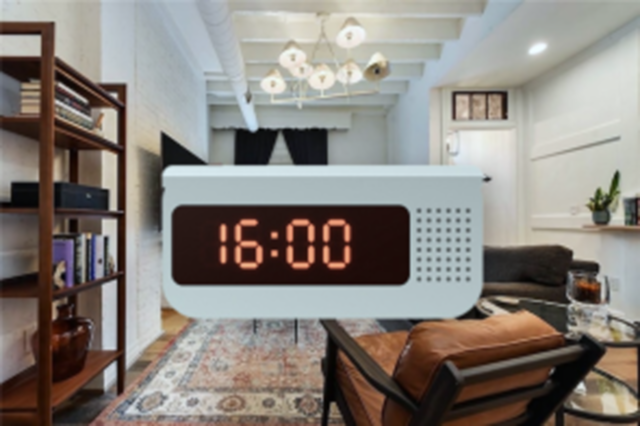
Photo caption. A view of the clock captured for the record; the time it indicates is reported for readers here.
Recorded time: 16:00
